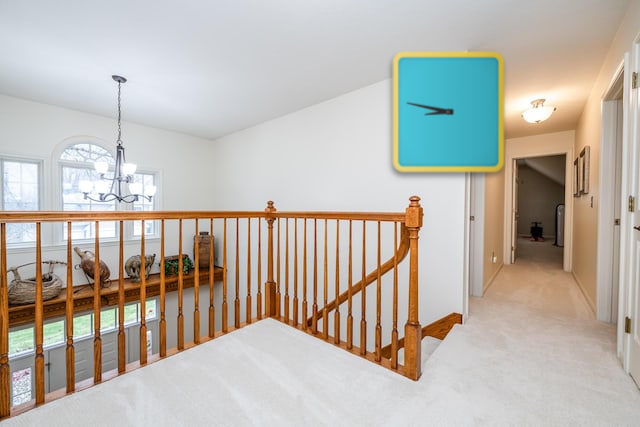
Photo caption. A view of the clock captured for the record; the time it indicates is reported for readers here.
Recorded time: 8:47
